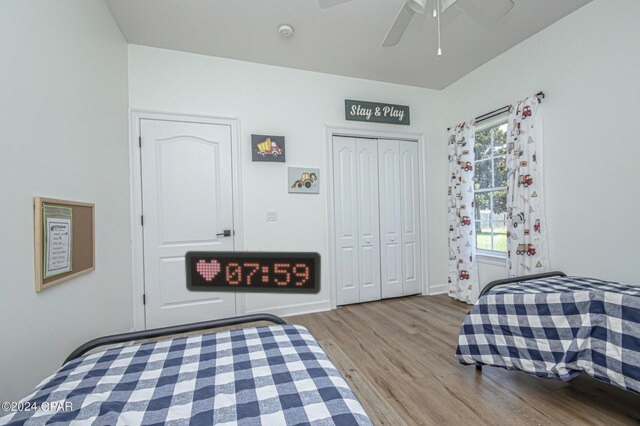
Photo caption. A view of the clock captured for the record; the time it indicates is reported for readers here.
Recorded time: 7:59
